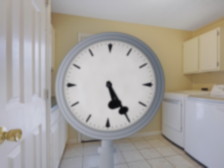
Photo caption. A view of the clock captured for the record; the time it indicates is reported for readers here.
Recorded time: 5:25
